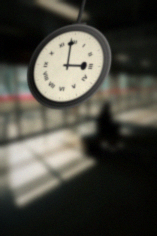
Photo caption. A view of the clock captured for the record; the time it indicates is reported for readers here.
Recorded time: 2:59
